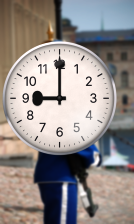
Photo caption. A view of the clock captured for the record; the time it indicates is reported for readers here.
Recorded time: 9:00
